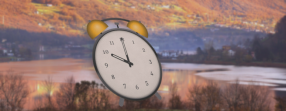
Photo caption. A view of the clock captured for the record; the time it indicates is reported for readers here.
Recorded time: 10:00
